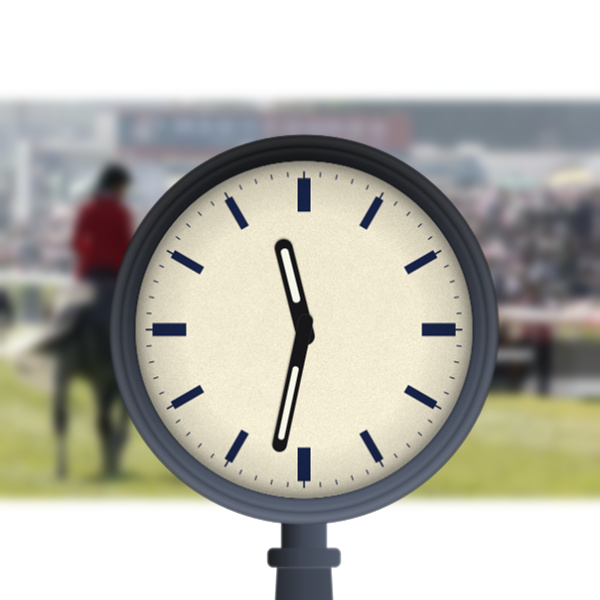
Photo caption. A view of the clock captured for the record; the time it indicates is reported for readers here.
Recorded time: 11:32
